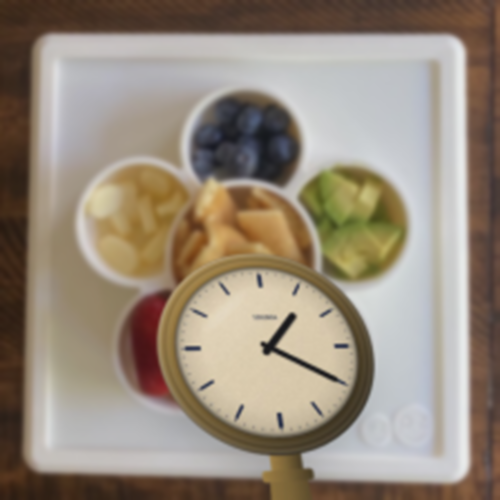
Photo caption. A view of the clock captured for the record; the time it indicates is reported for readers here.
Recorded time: 1:20
